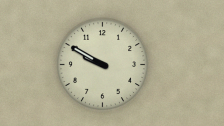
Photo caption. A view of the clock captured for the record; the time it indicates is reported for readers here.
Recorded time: 9:50
